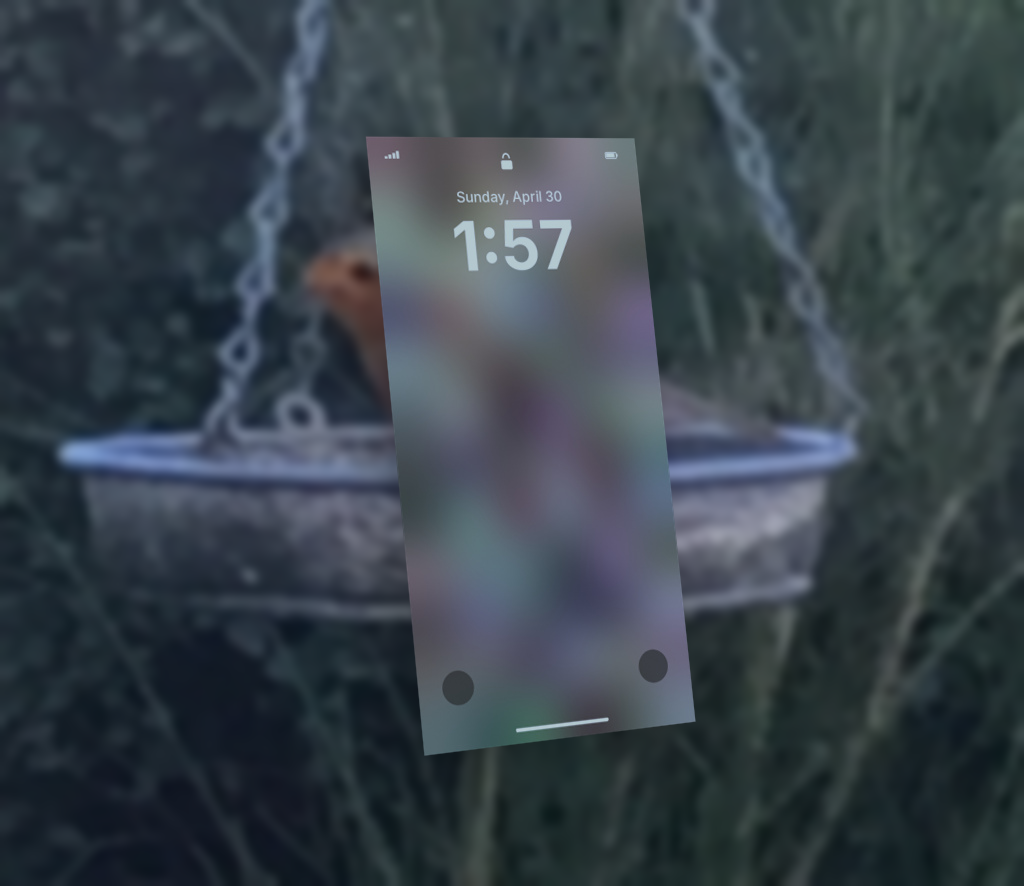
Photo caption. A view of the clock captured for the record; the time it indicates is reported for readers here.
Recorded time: 1:57
